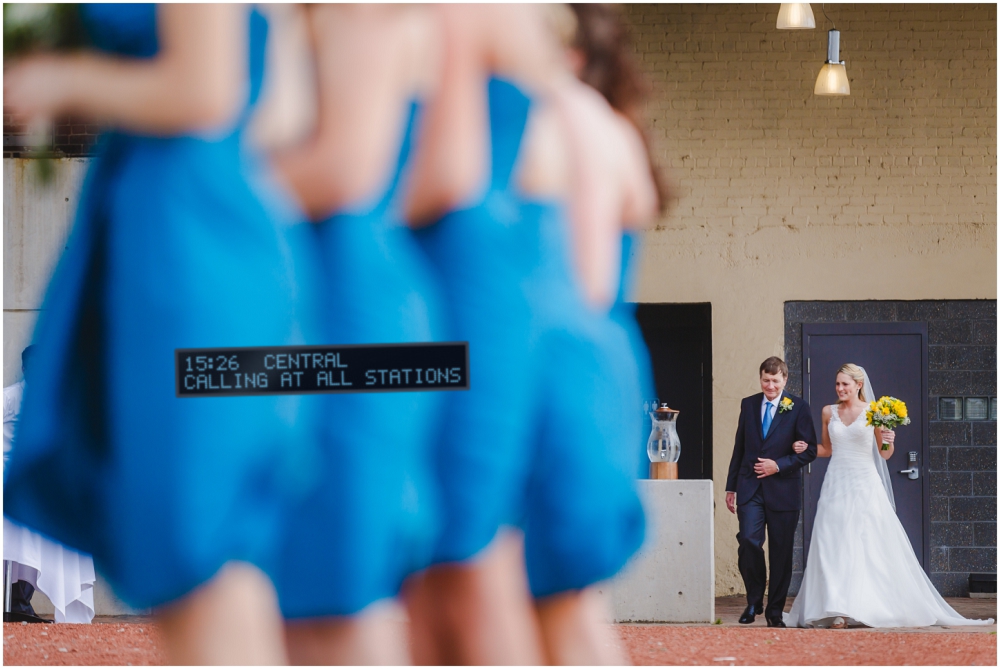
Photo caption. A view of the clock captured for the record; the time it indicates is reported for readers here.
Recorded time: 15:26
